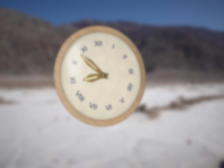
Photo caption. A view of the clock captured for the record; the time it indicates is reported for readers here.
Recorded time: 8:53
